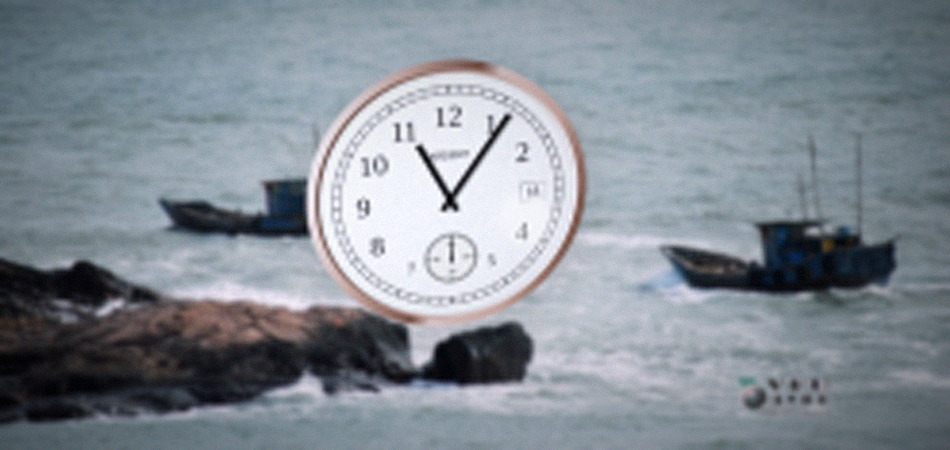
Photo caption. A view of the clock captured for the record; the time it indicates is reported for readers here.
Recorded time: 11:06
